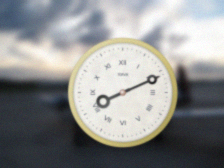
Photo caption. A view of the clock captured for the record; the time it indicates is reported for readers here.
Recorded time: 8:11
